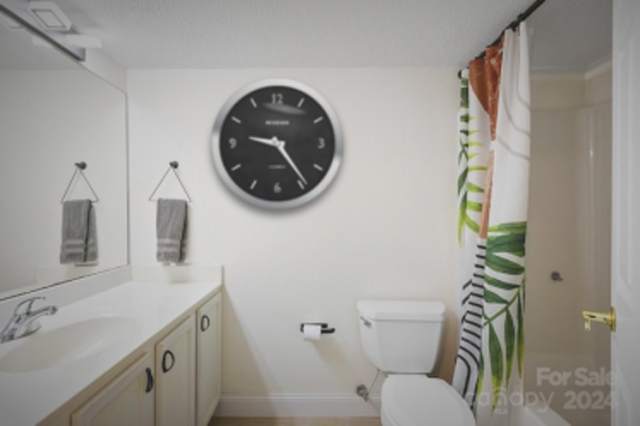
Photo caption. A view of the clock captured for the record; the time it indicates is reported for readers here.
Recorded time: 9:24
